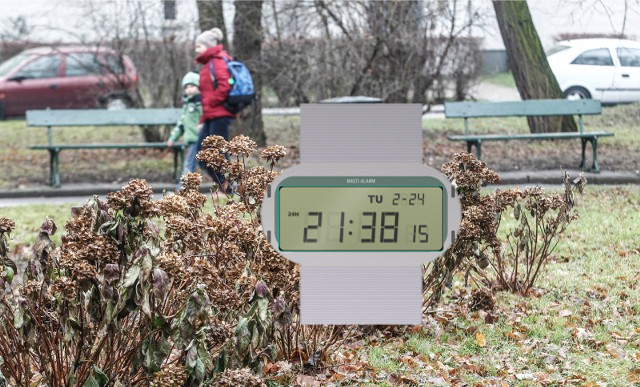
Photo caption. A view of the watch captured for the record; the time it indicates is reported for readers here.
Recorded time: 21:38:15
